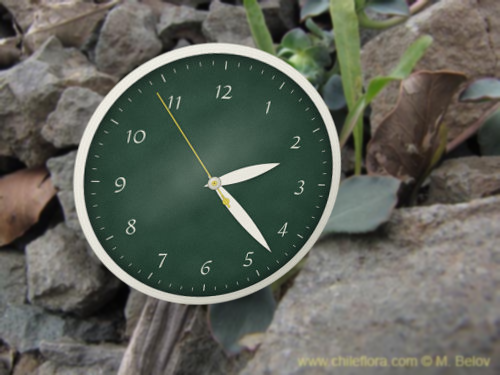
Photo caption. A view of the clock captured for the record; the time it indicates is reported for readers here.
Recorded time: 2:22:54
